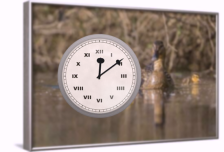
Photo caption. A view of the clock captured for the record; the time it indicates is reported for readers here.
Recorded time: 12:09
